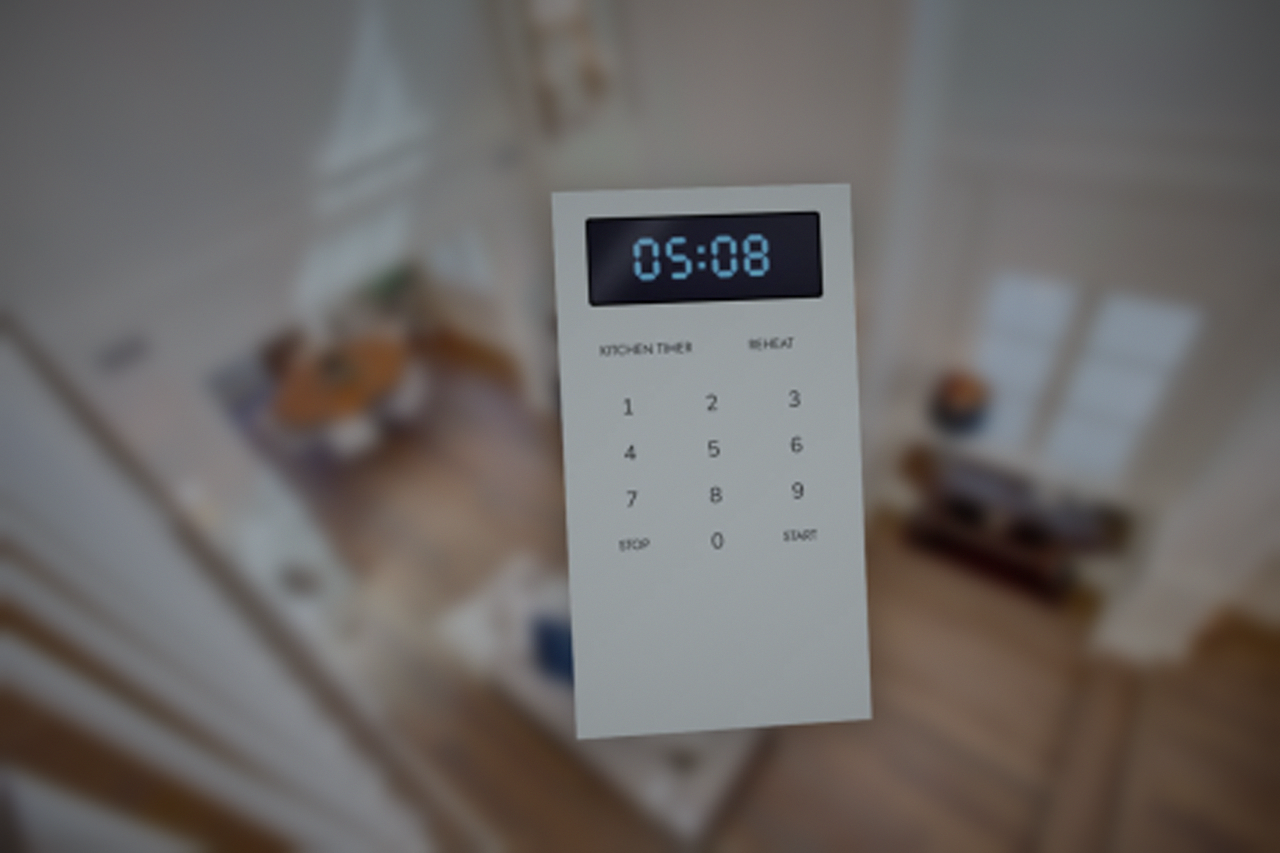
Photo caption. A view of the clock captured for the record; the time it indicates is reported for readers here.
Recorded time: 5:08
